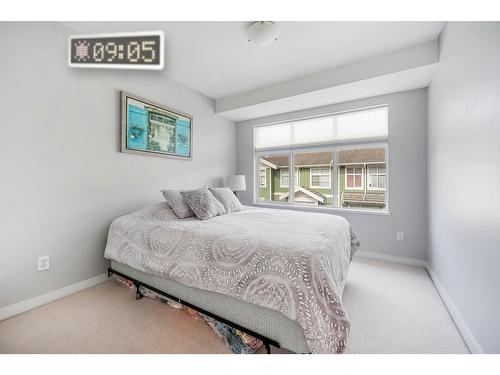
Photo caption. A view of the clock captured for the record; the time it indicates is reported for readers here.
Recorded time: 9:05
